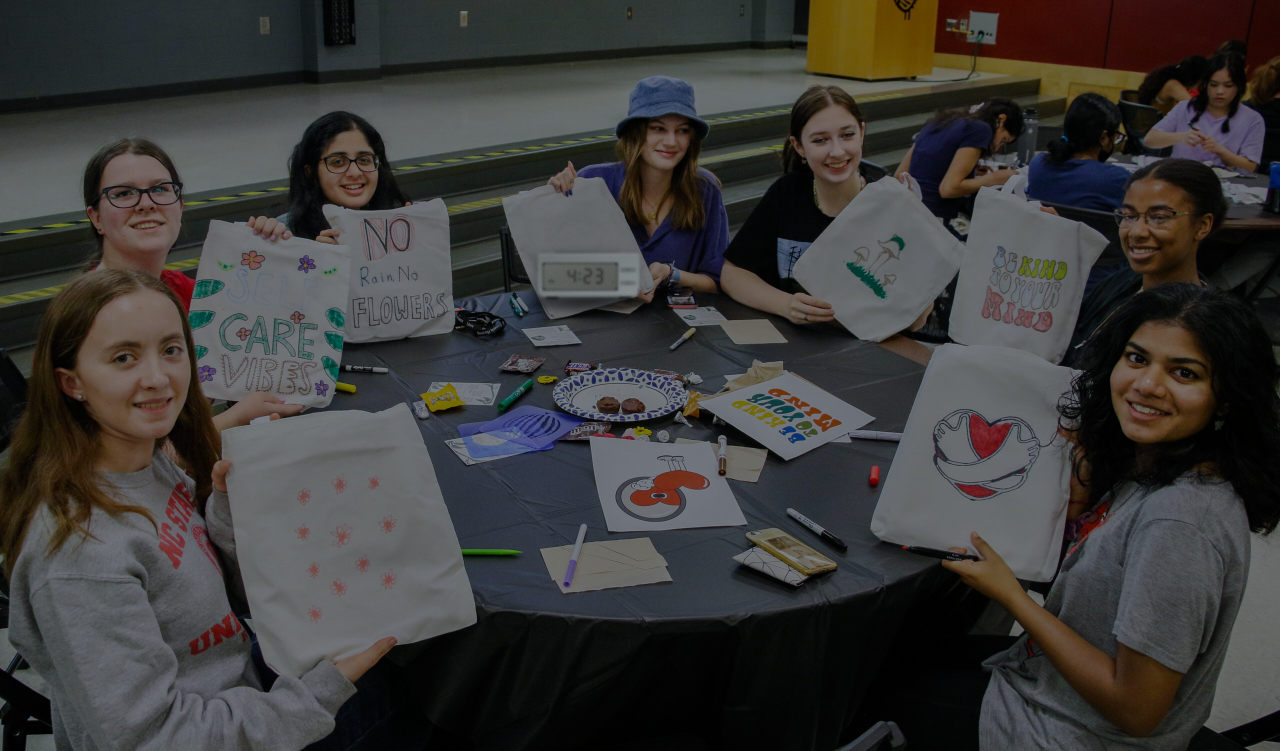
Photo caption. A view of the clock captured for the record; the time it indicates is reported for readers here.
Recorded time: 4:23
